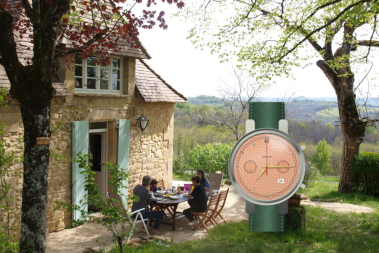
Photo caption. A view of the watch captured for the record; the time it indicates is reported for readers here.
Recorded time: 7:15
